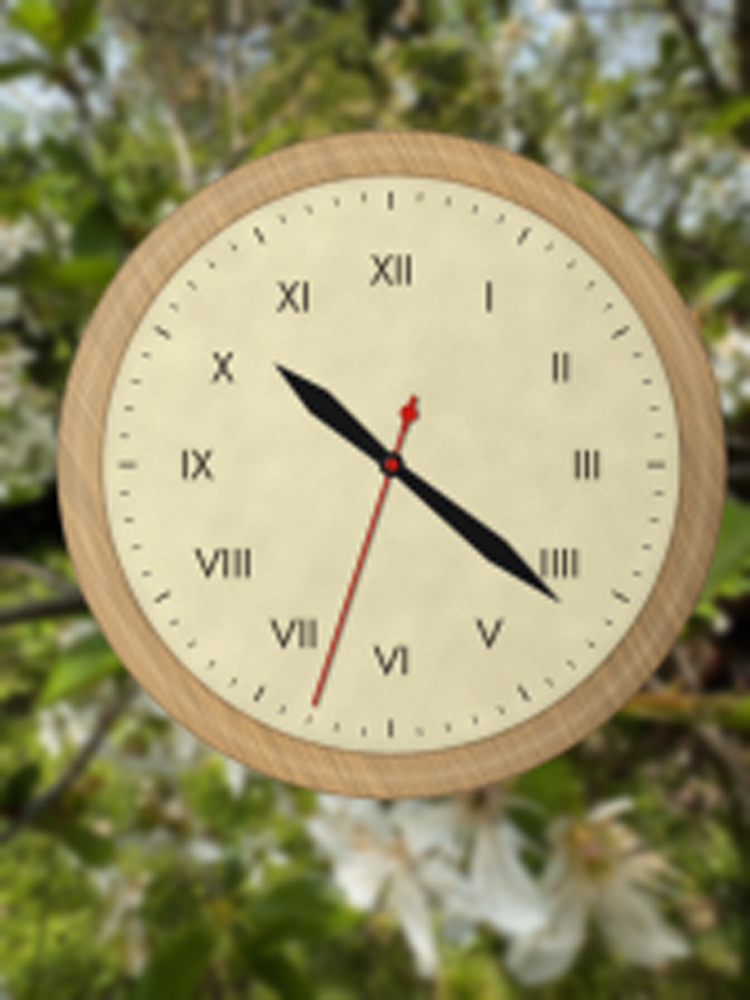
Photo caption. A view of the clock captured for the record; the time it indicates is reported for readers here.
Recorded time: 10:21:33
